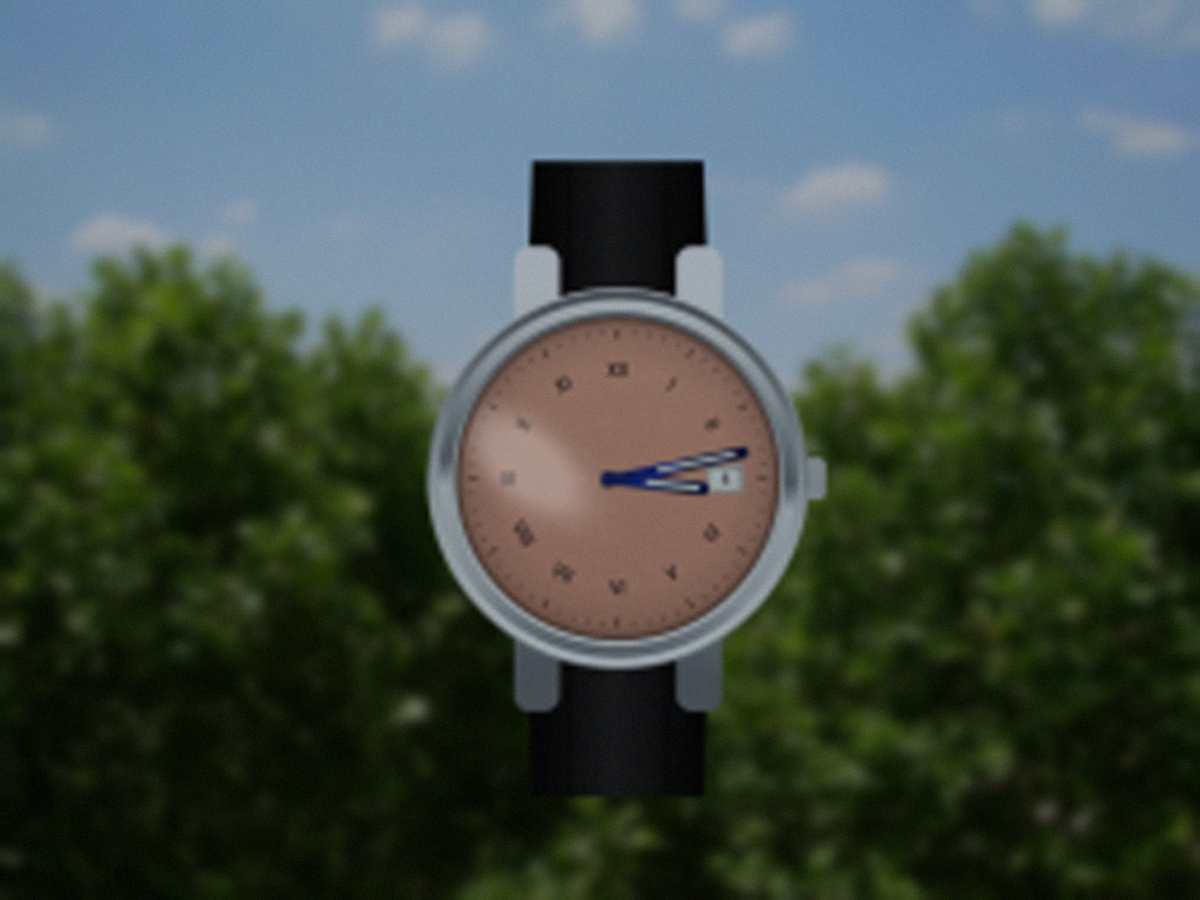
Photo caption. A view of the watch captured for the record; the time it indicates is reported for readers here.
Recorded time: 3:13
